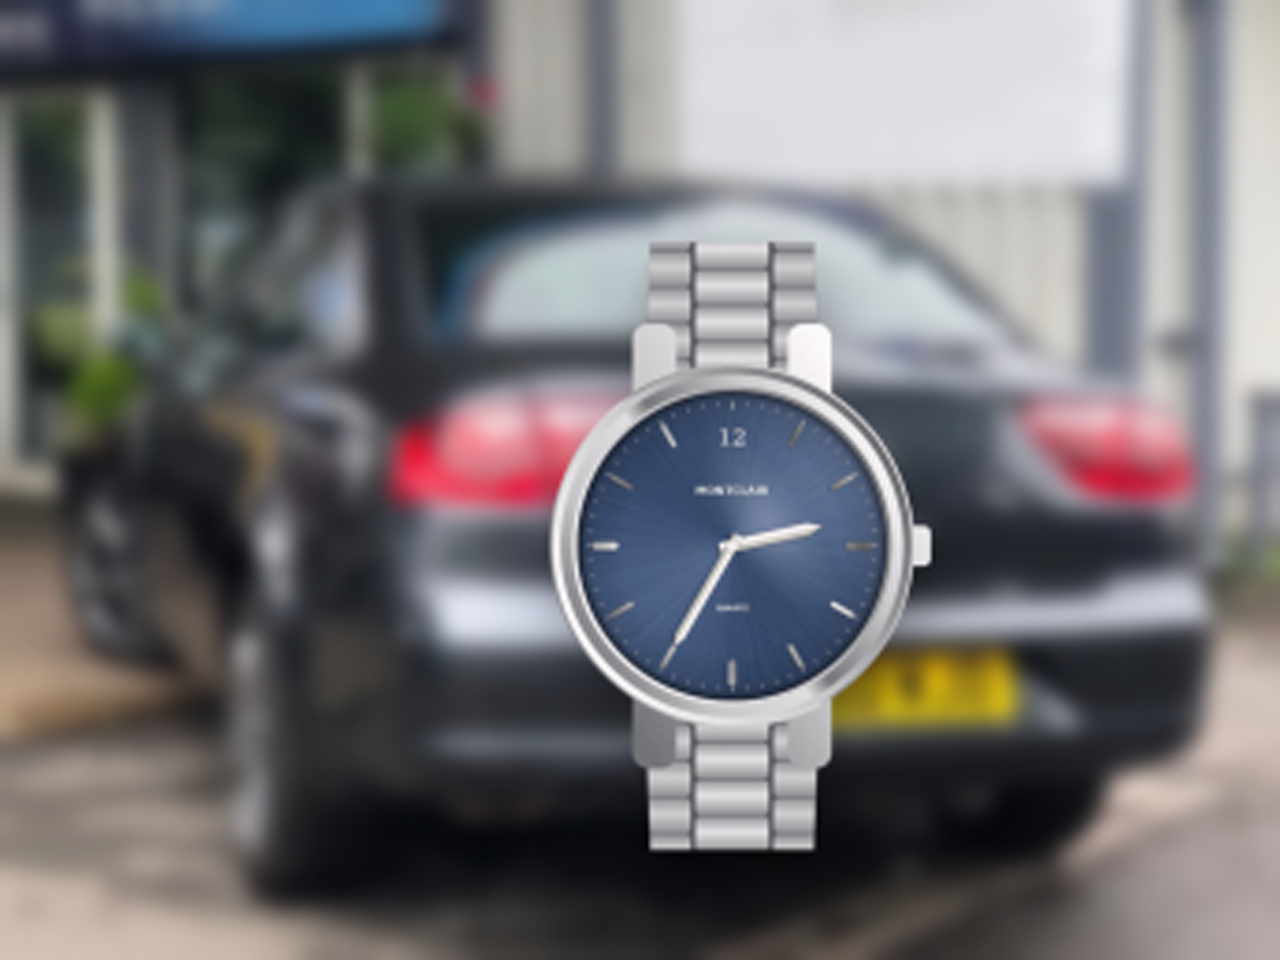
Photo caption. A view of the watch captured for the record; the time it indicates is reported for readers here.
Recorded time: 2:35
